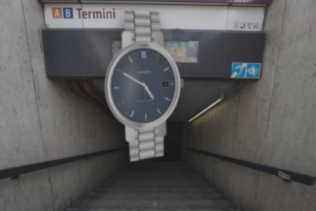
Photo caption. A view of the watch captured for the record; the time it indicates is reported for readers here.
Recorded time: 4:50
